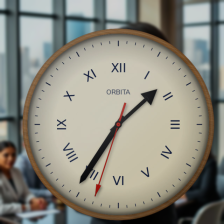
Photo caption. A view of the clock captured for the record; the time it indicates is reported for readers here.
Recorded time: 1:35:33
